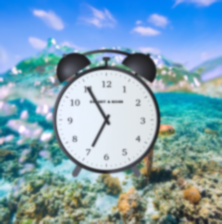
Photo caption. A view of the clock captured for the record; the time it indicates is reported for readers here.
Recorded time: 6:55
